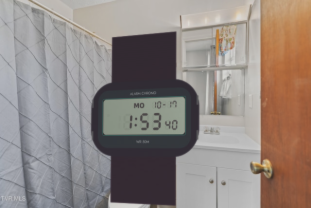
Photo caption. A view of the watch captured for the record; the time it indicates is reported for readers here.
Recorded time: 1:53:40
